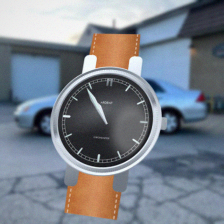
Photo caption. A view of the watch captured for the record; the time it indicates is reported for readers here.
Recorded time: 10:54
